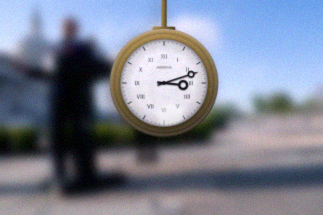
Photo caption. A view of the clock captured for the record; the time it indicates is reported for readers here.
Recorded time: 3:12
